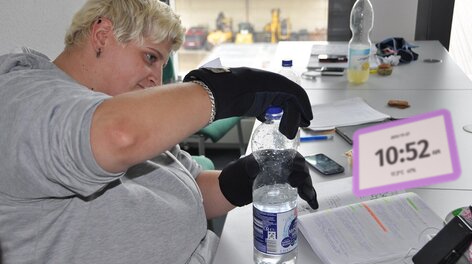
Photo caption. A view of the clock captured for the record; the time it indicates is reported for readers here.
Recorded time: 10:52
